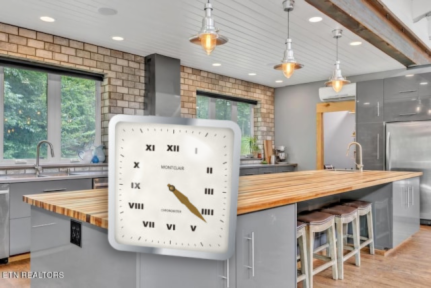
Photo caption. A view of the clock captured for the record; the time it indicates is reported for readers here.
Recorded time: 4:22
